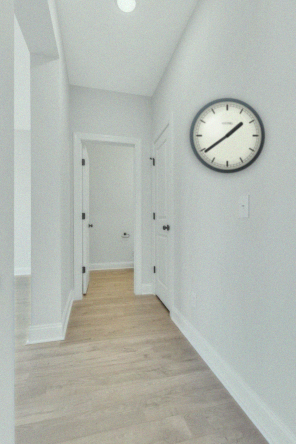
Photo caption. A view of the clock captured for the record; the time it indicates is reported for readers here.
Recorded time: 1:39
